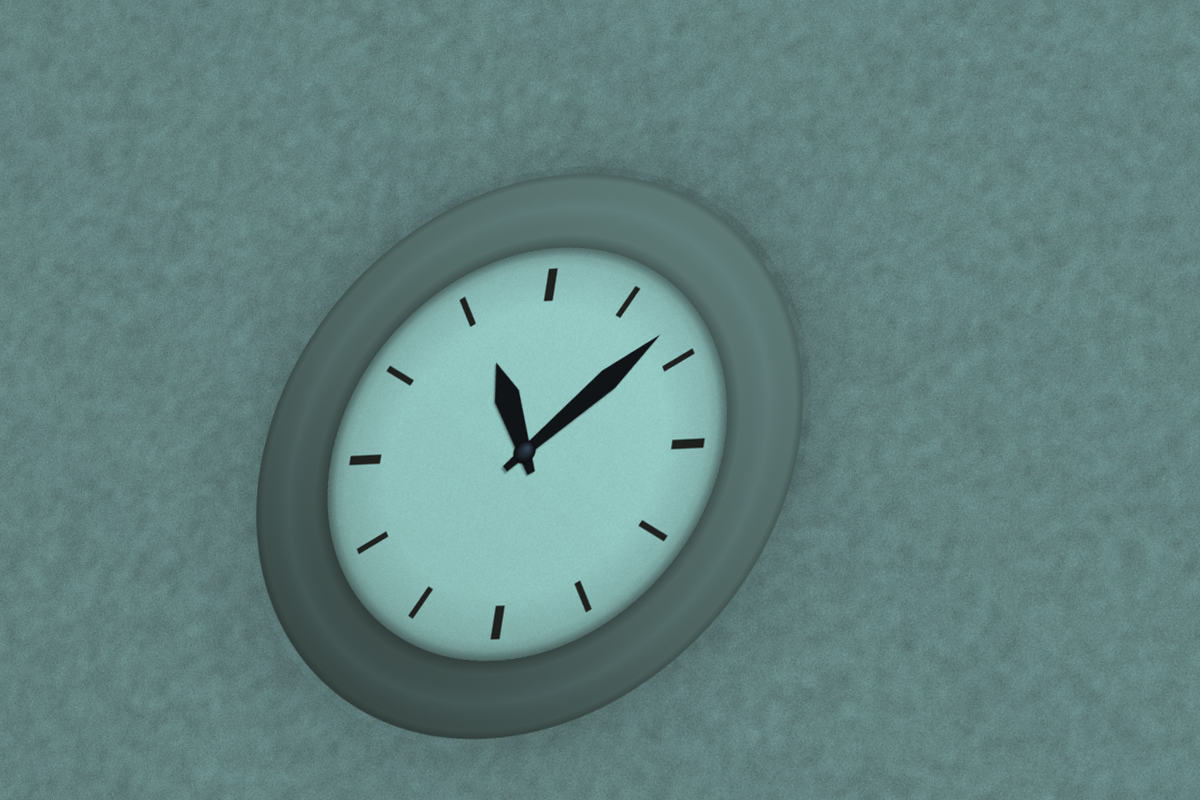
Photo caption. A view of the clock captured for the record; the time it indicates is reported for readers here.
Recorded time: 11:08
